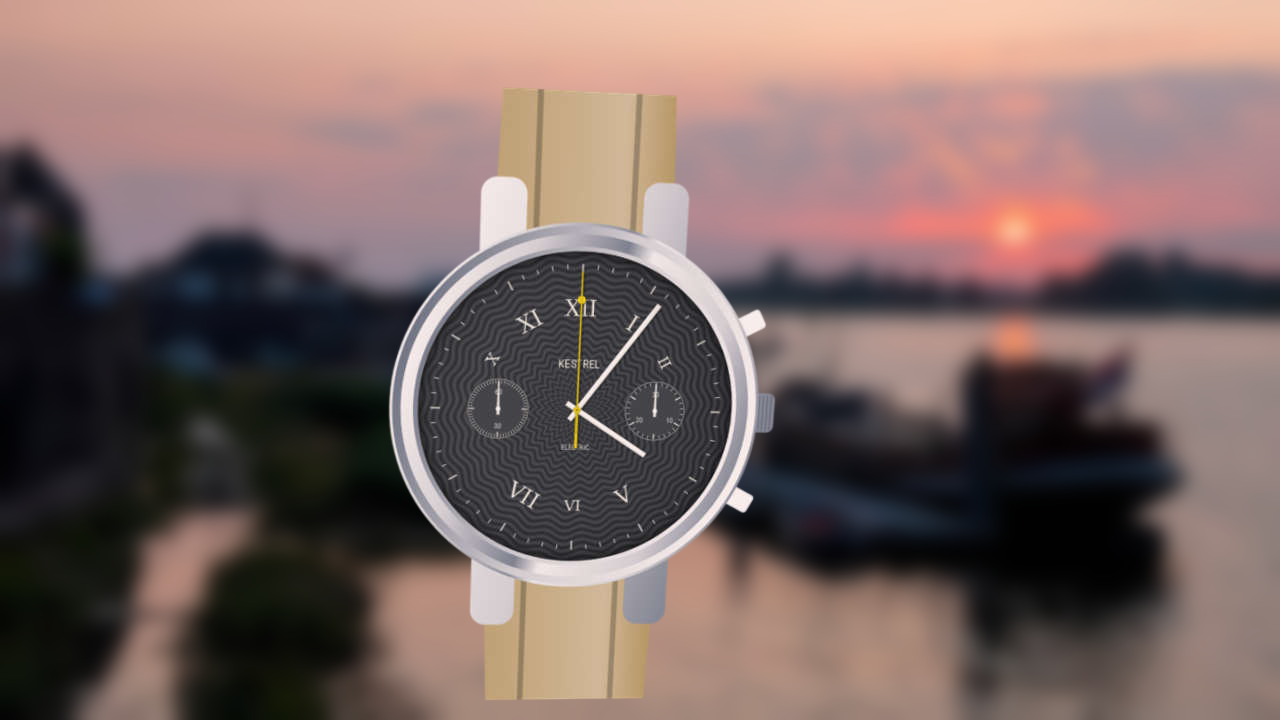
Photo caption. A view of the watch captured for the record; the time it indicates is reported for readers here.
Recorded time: 4:06
